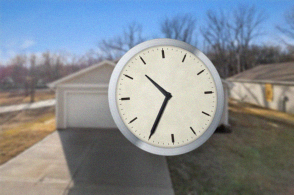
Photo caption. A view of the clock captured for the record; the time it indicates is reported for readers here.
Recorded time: 10:35
